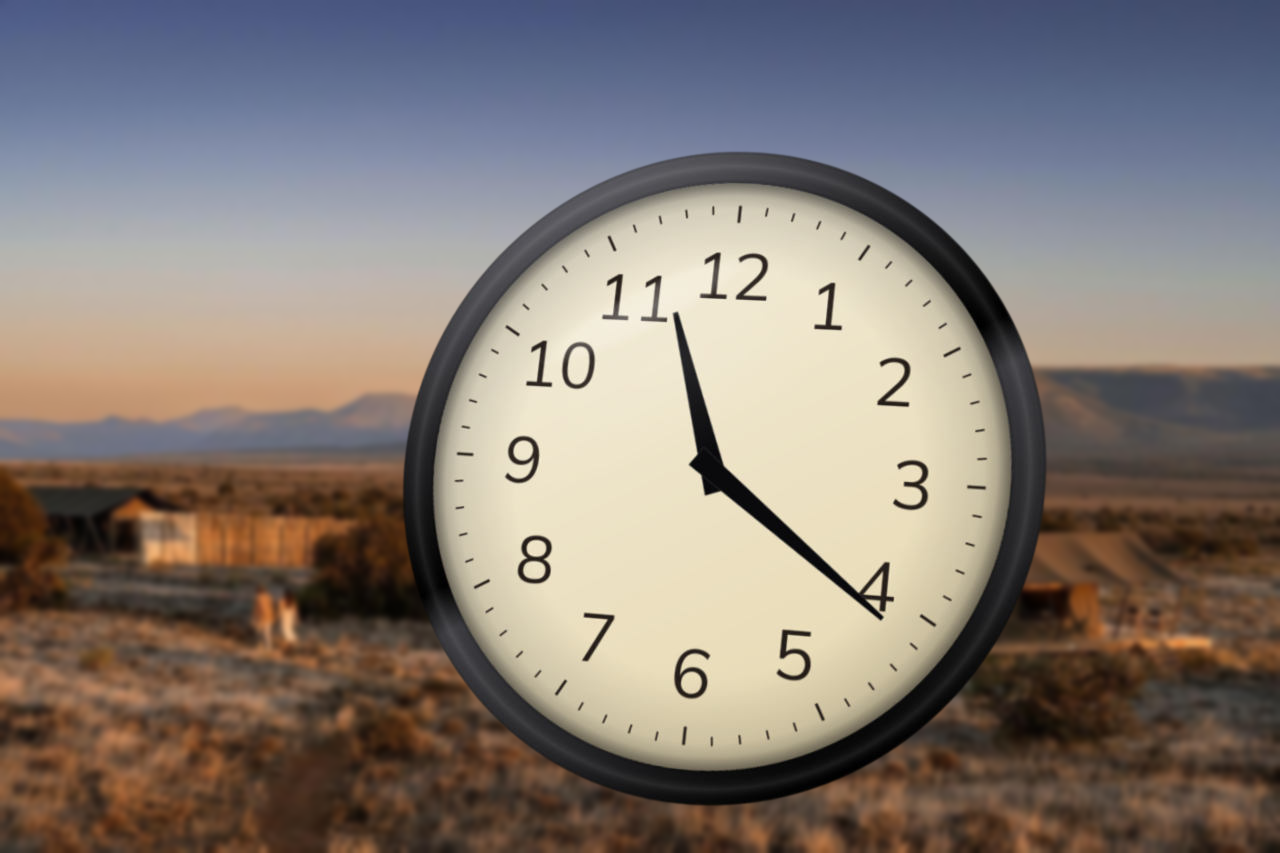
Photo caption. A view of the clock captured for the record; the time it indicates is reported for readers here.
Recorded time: 11:21
